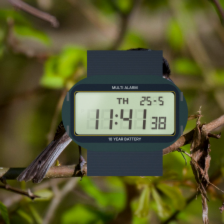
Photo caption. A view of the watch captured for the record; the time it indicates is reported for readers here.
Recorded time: 11:41:38
